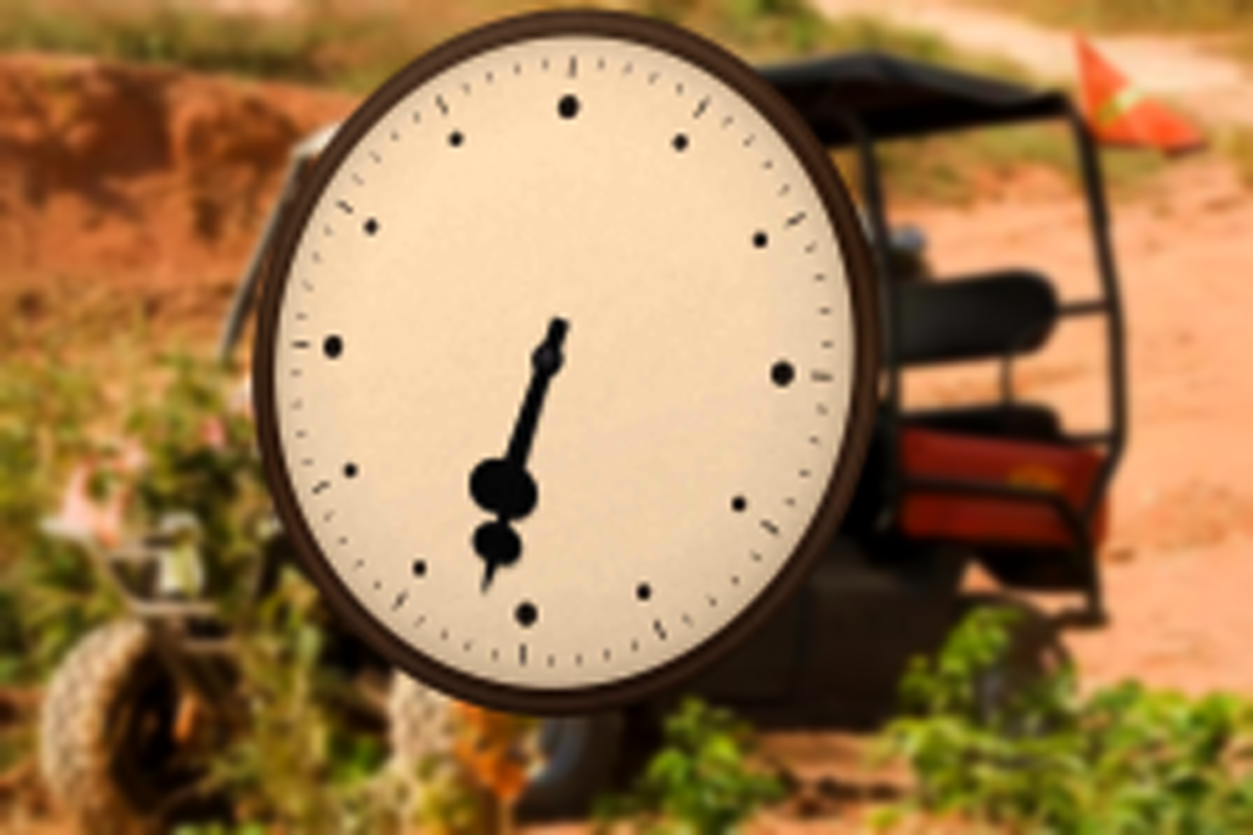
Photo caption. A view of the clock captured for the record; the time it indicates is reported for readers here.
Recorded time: 6:32
